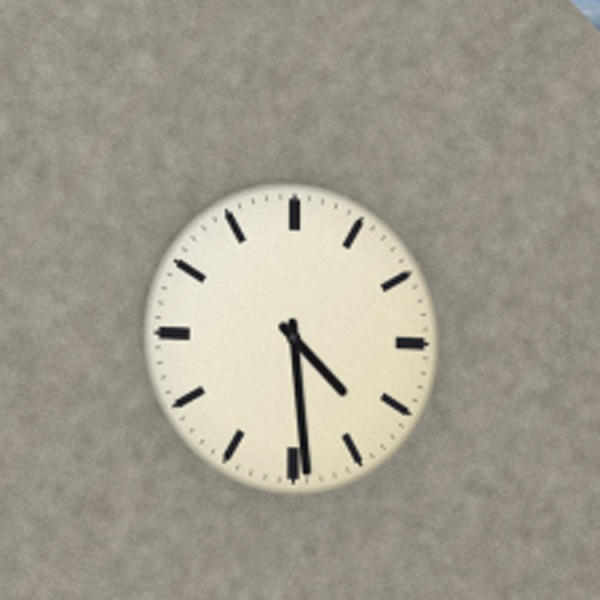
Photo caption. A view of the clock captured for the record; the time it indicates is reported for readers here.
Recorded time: 4:29
